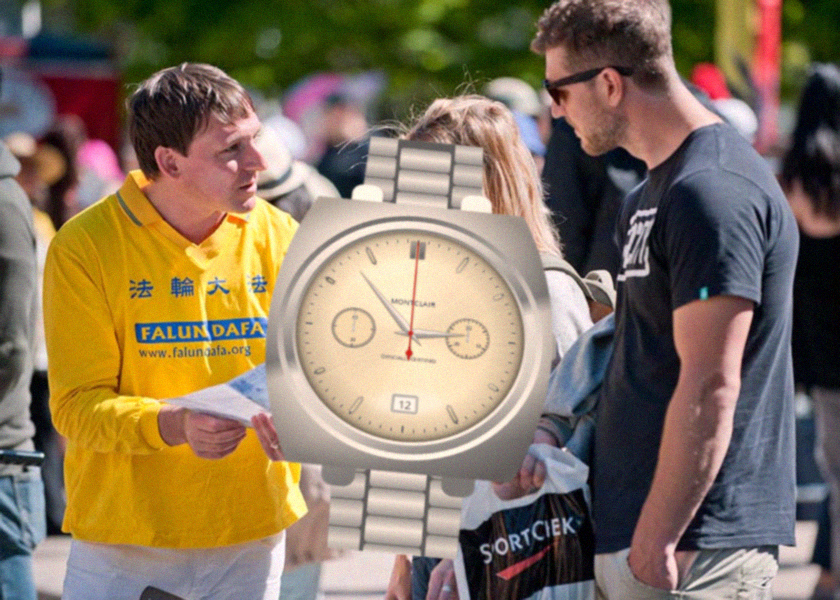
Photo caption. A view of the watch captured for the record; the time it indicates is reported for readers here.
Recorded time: 2:53
